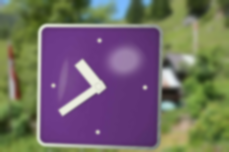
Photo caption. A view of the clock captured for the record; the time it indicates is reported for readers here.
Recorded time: 10:39
